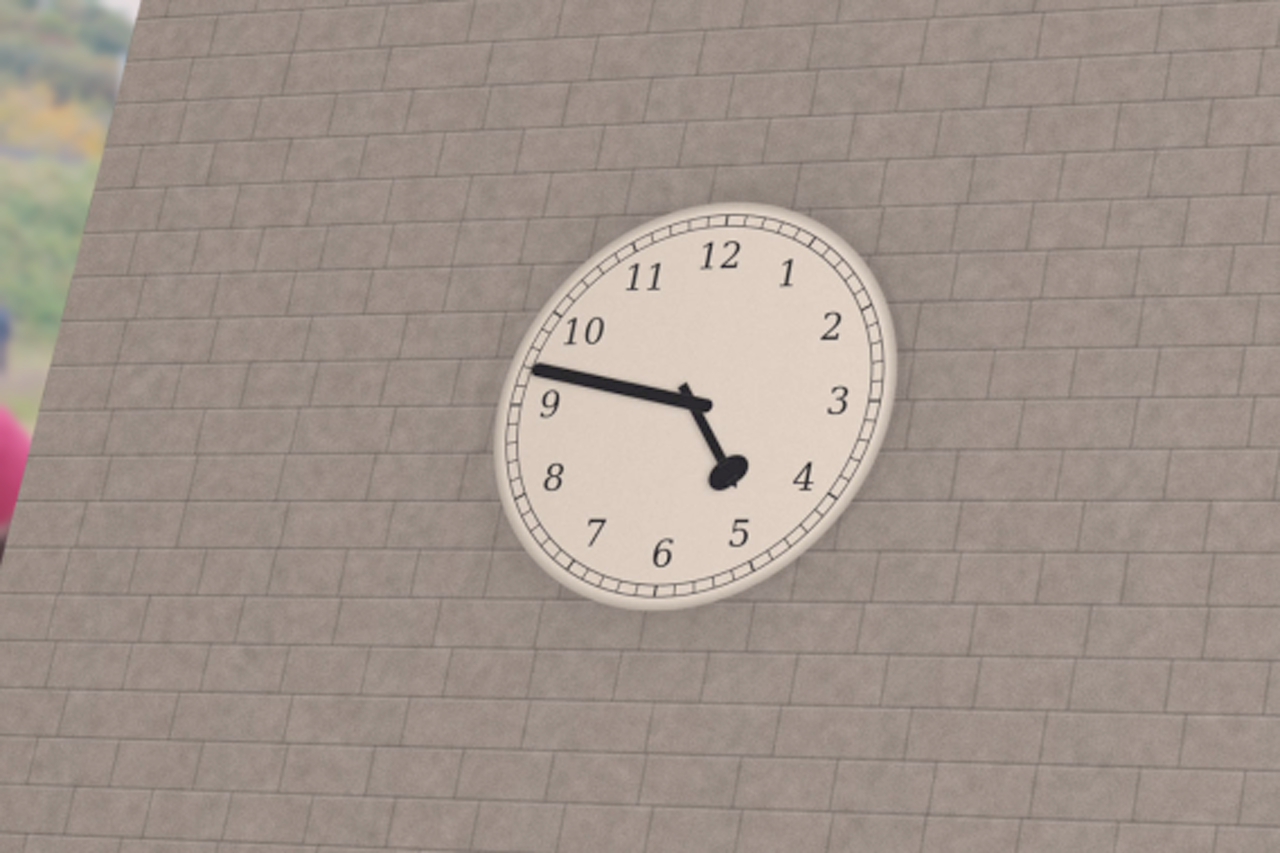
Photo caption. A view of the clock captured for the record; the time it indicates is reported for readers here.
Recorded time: 4:47
